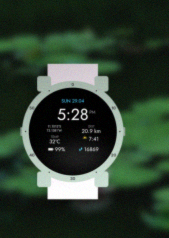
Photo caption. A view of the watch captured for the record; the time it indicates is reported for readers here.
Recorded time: 5:28
